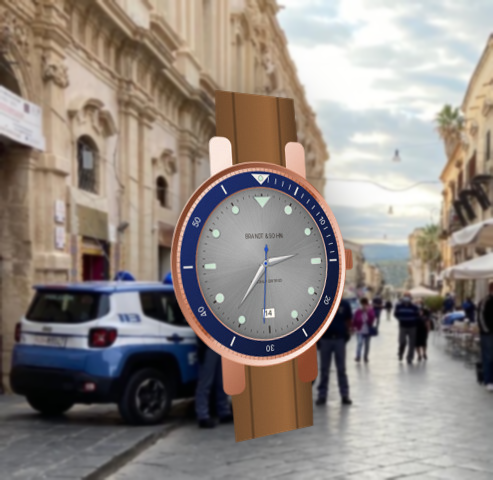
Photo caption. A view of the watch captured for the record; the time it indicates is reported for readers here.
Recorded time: 2:36:31
